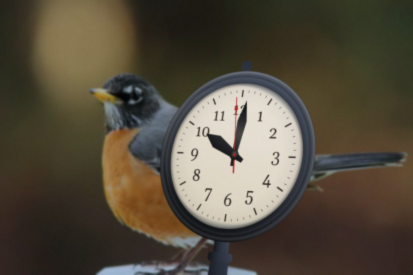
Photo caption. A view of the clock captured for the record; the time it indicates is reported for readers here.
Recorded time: 10:00:59
